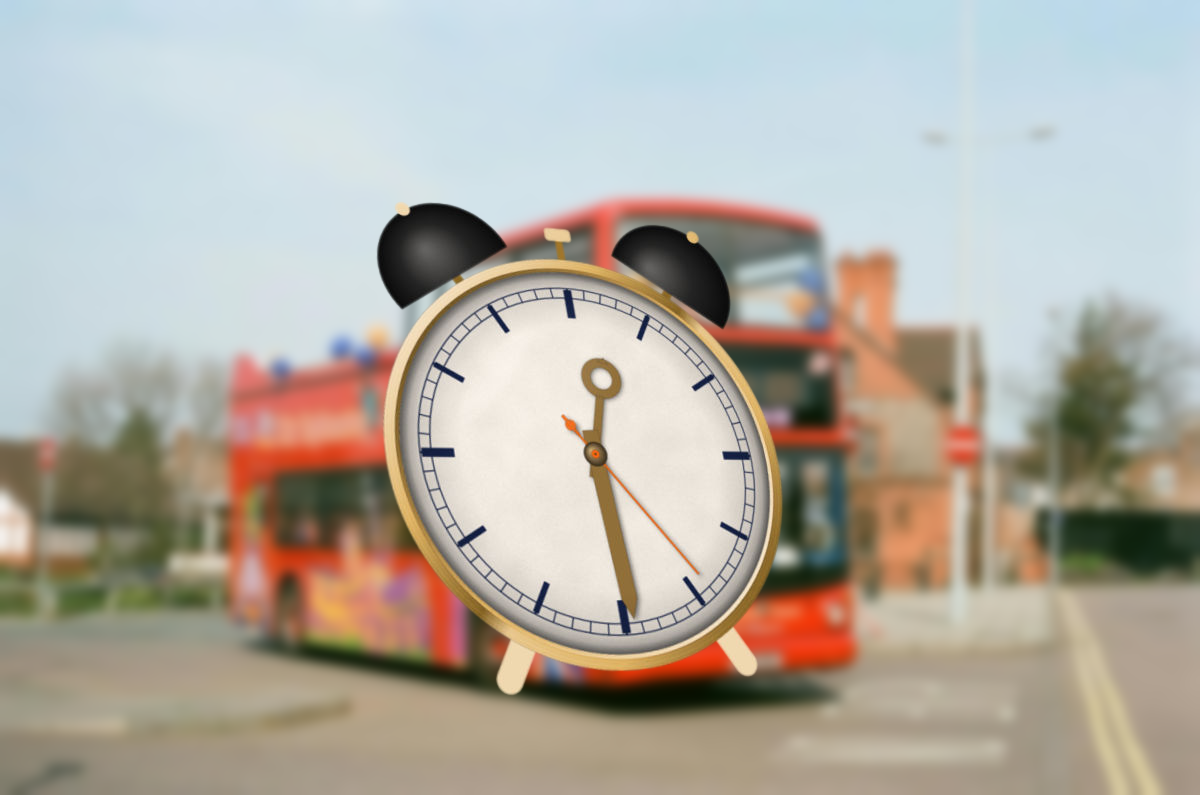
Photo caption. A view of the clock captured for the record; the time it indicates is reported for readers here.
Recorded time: 12:29:24
